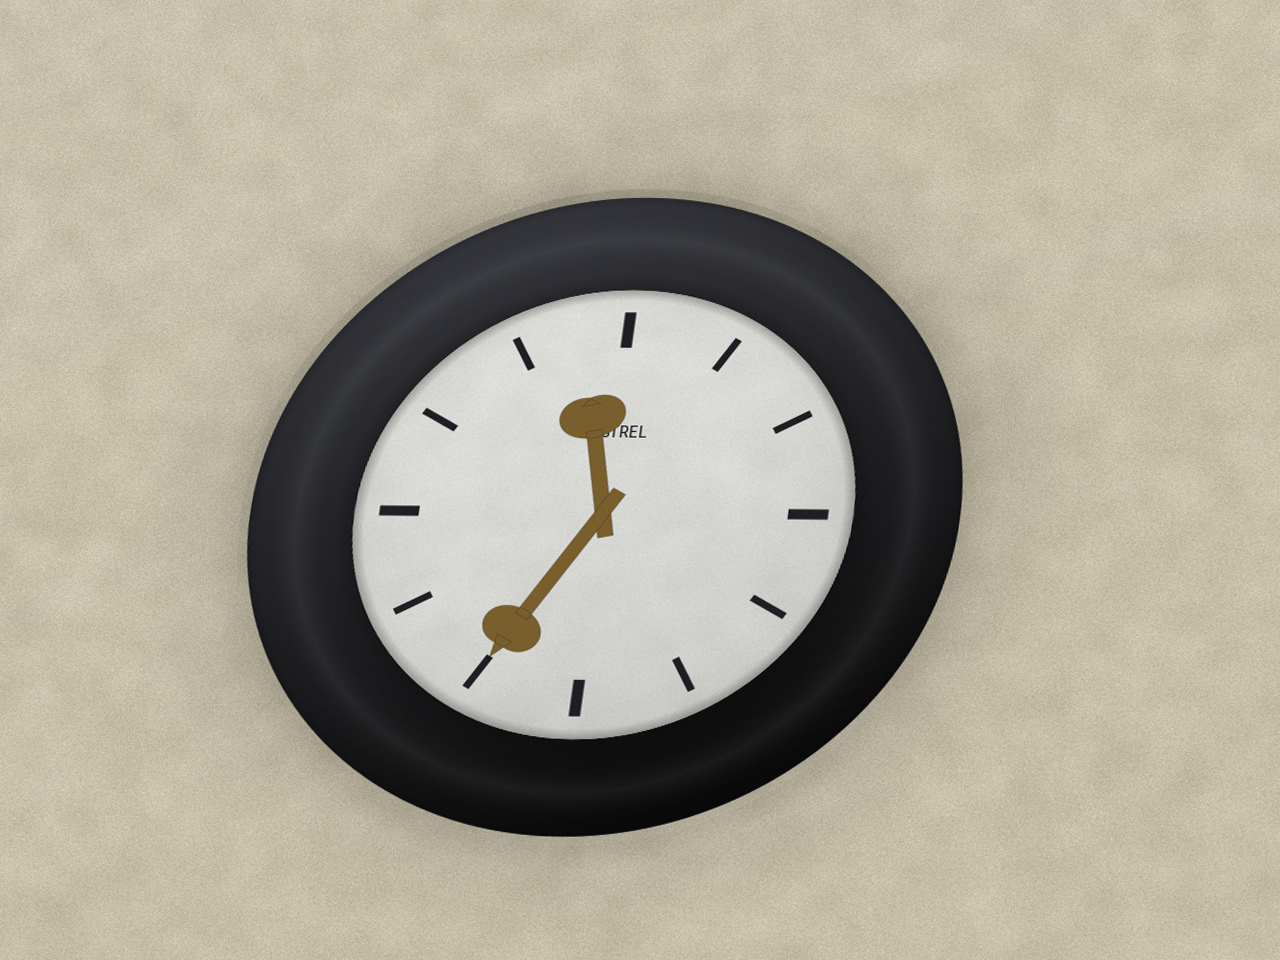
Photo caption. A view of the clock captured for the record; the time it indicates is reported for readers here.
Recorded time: 11:35
